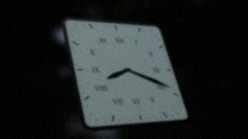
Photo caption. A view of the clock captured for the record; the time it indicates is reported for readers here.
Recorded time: 8:19
